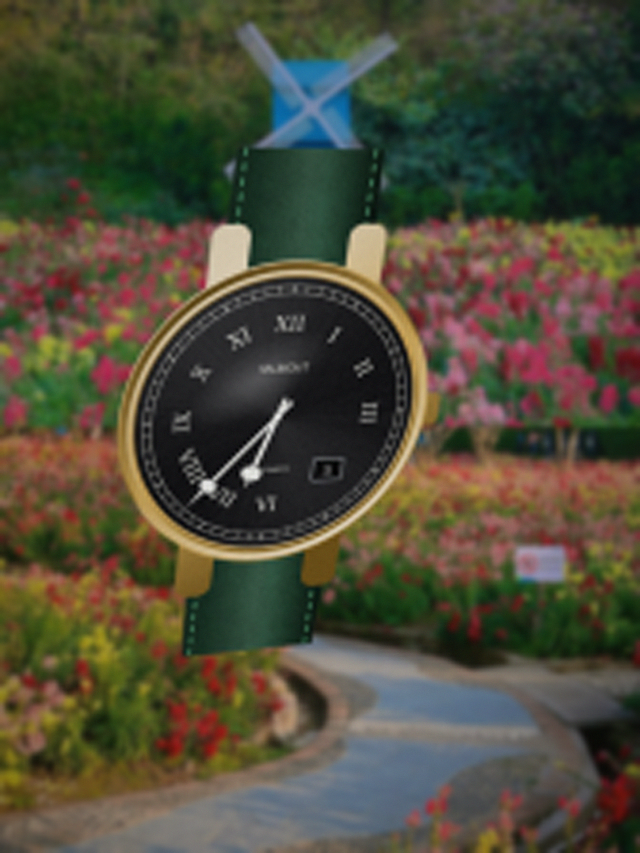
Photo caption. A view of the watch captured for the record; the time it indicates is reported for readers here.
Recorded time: 6:37
